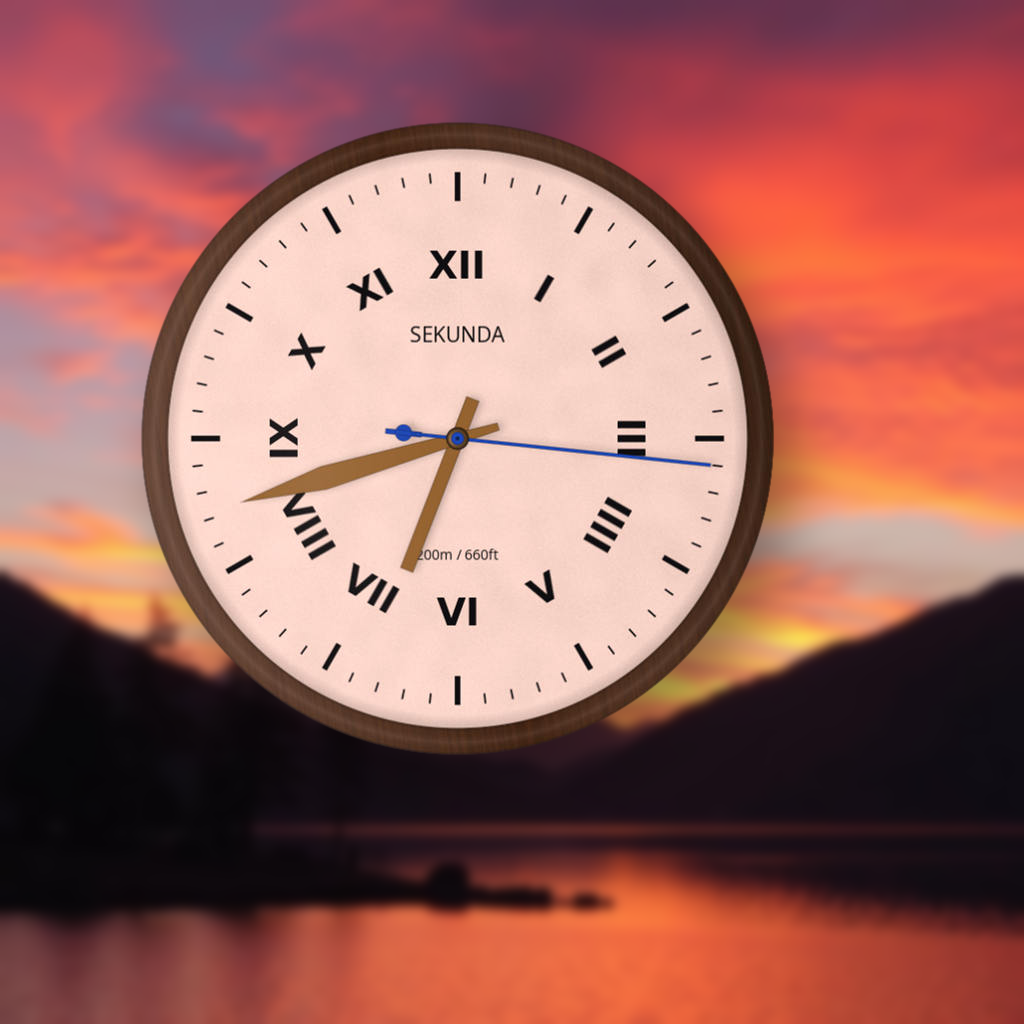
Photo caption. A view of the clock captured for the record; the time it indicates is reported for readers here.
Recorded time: 6:42:16
